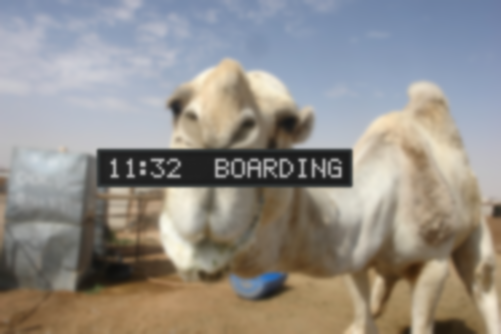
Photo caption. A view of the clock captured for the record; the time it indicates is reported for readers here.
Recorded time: 11:32
